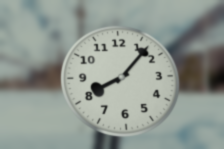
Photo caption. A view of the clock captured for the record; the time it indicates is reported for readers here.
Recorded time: 8:07
